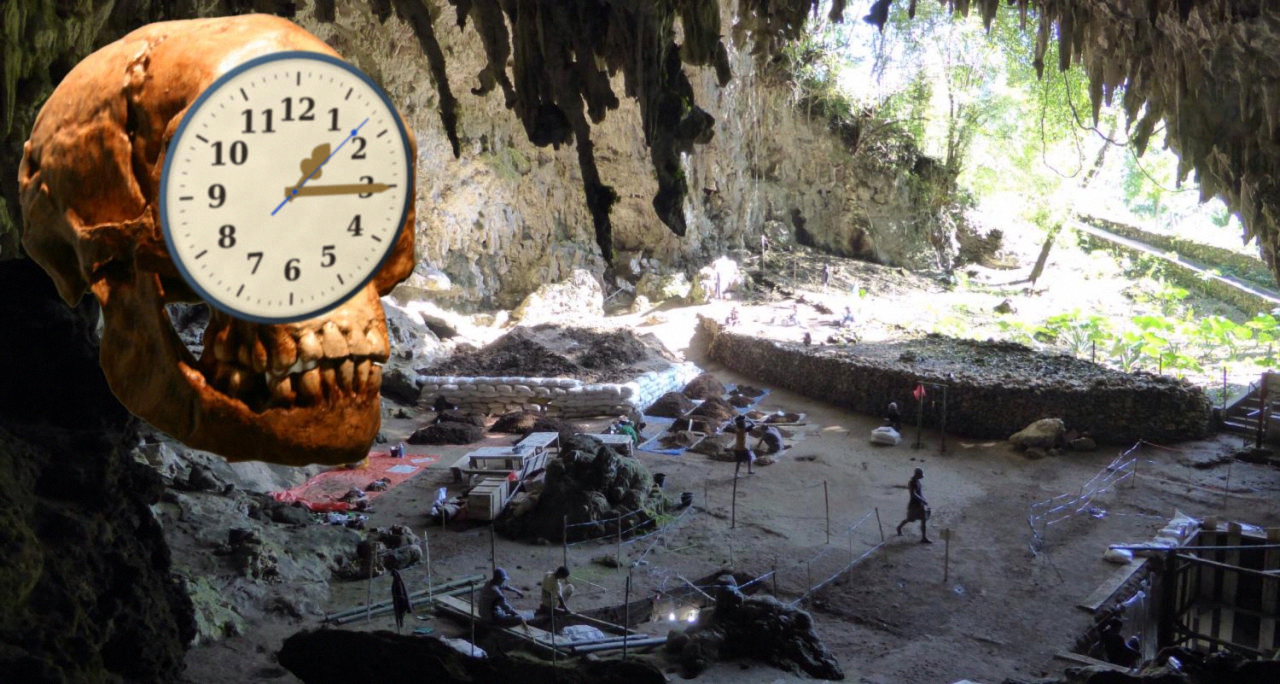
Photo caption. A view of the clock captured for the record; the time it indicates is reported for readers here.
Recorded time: 1:15:08
